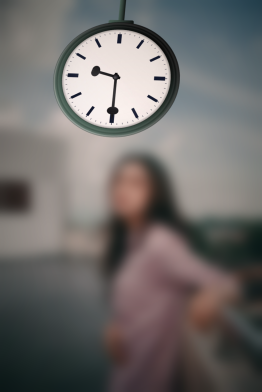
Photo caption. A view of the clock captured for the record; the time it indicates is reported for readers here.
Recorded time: 9:30
